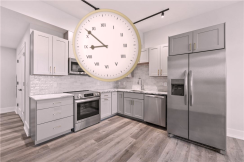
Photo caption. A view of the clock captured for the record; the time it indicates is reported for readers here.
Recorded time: 8:52
